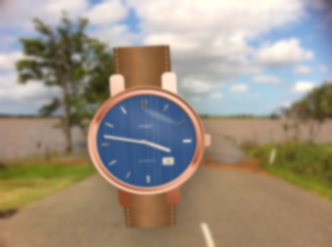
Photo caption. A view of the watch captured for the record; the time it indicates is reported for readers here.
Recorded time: 3:47
